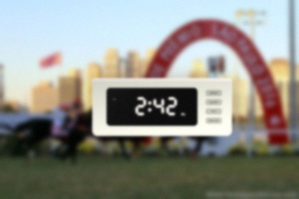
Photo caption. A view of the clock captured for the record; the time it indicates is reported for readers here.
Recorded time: 2:42
